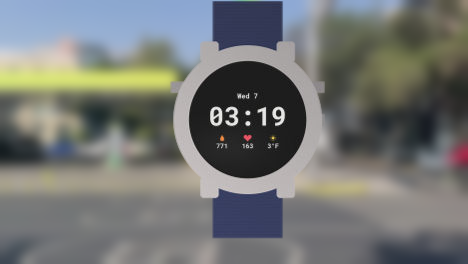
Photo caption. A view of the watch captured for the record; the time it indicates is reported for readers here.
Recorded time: 3:19
